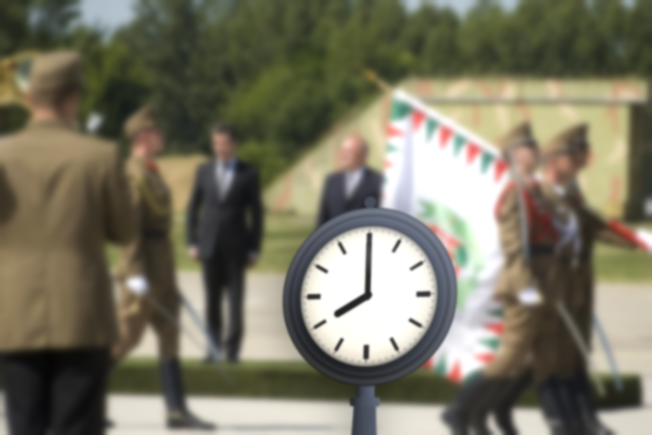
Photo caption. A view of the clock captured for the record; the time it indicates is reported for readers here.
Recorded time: 8:00
